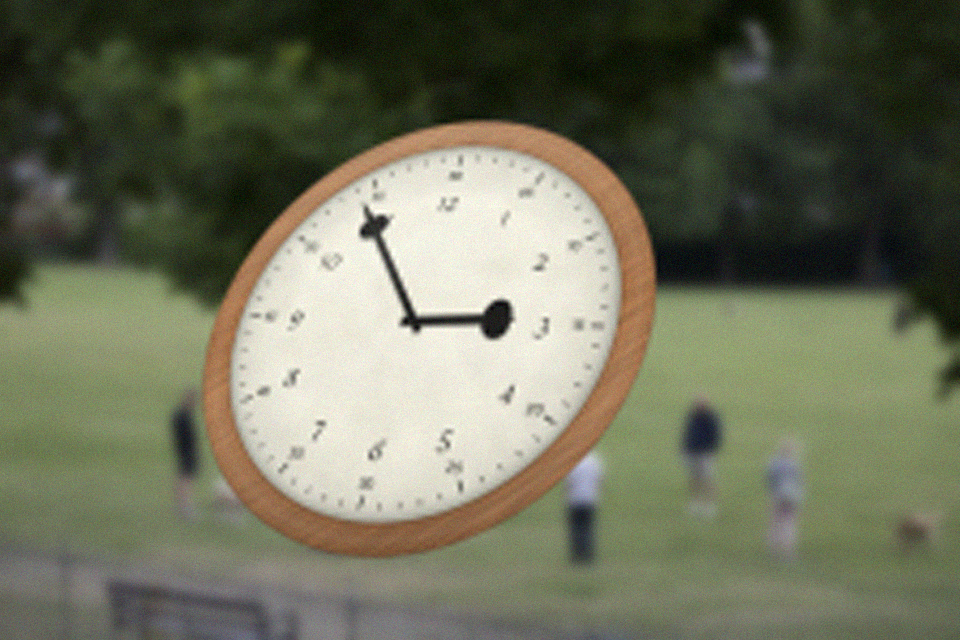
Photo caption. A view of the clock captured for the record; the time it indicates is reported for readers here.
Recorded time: 2:54
